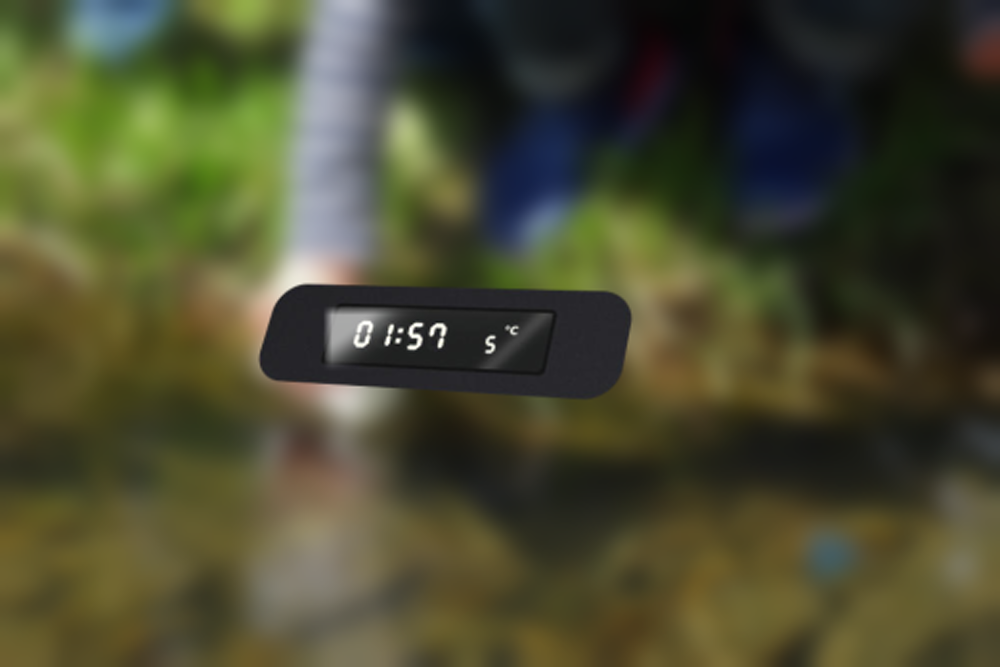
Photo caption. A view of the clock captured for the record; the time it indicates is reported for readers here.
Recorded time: 1:57
